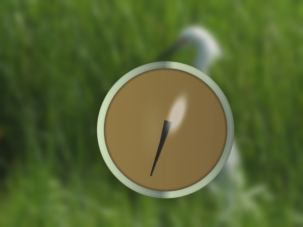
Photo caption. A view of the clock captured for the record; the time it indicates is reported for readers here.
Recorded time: 6:33
